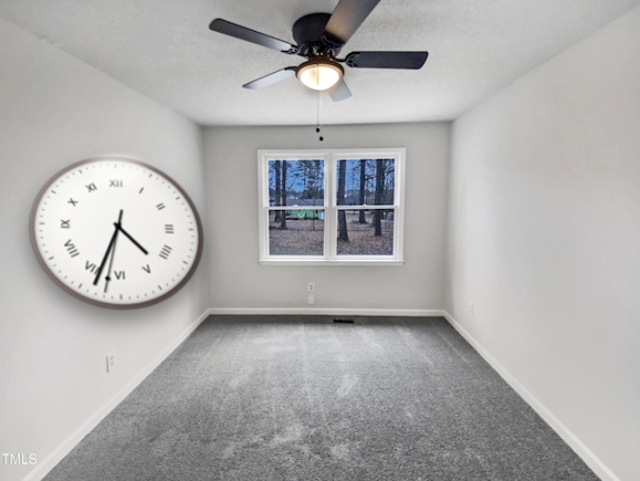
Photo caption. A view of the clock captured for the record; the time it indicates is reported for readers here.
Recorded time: 4:33:32
